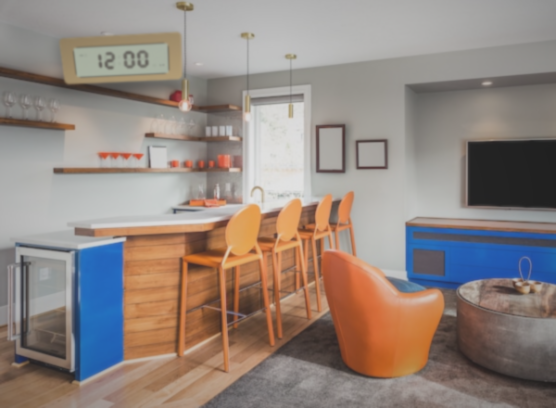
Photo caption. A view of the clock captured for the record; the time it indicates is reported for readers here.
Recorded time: 12:00
